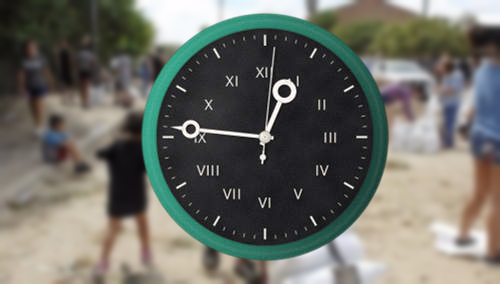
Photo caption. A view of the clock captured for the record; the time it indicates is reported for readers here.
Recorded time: 12:46:01
